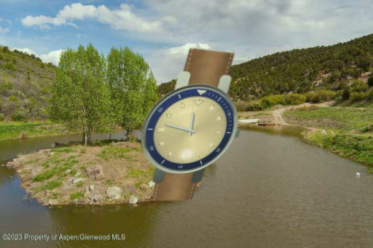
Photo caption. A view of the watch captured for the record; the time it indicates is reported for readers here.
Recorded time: 11:47
